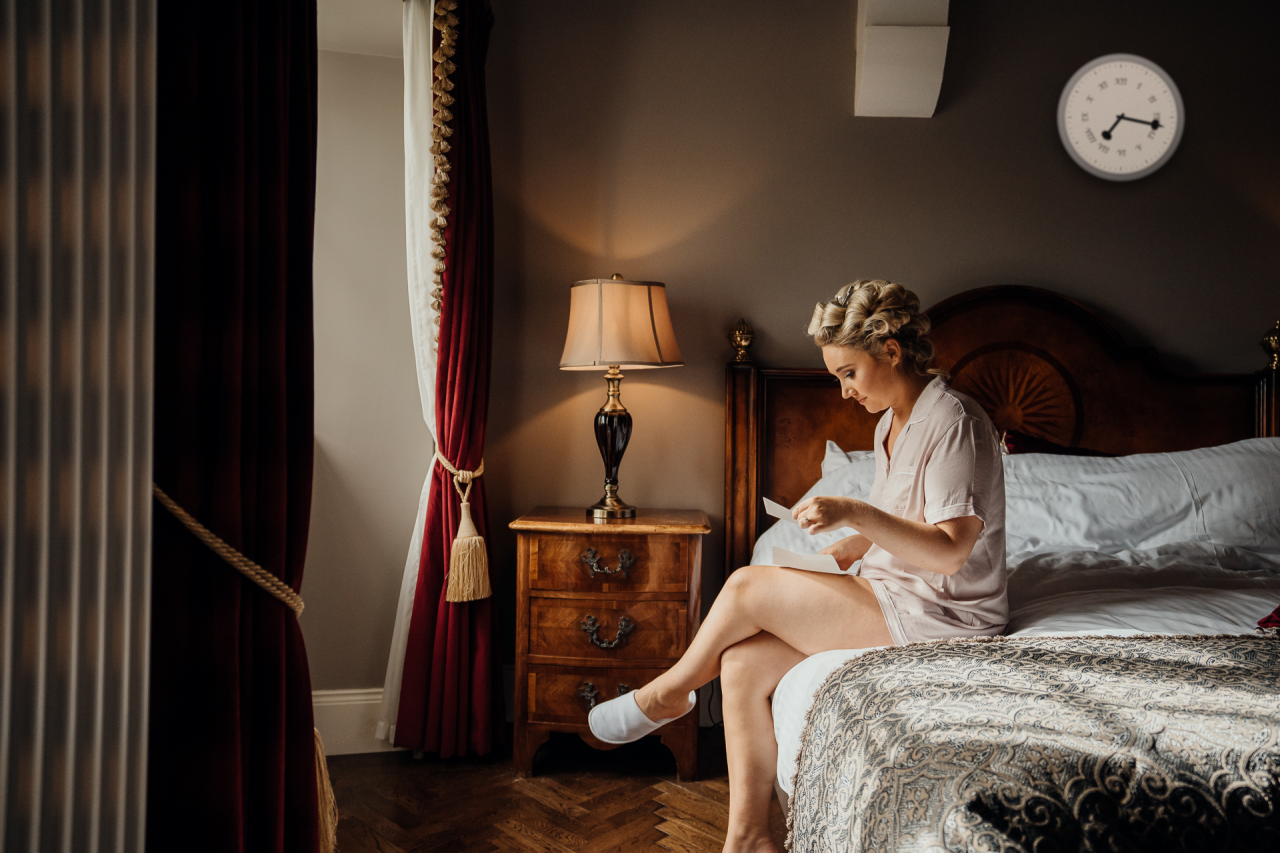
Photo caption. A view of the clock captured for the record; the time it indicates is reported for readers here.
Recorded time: 7:17
